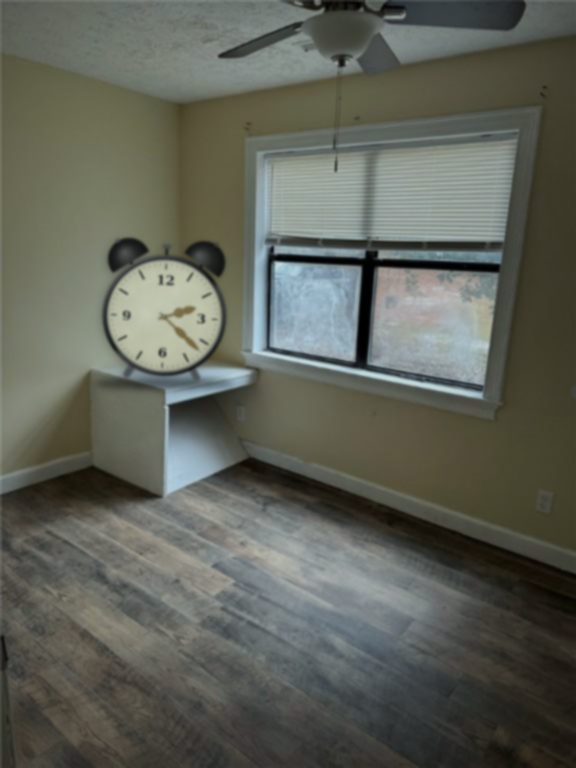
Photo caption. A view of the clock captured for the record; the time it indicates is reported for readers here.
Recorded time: 2:22
